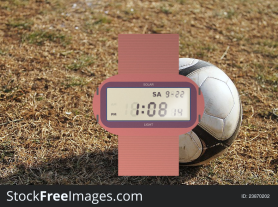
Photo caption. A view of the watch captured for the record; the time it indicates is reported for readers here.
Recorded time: 1:08:14
